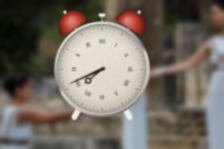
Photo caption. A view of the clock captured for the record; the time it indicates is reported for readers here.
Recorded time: 7:41
